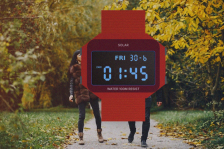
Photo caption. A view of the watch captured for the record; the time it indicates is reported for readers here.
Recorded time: 1:45
